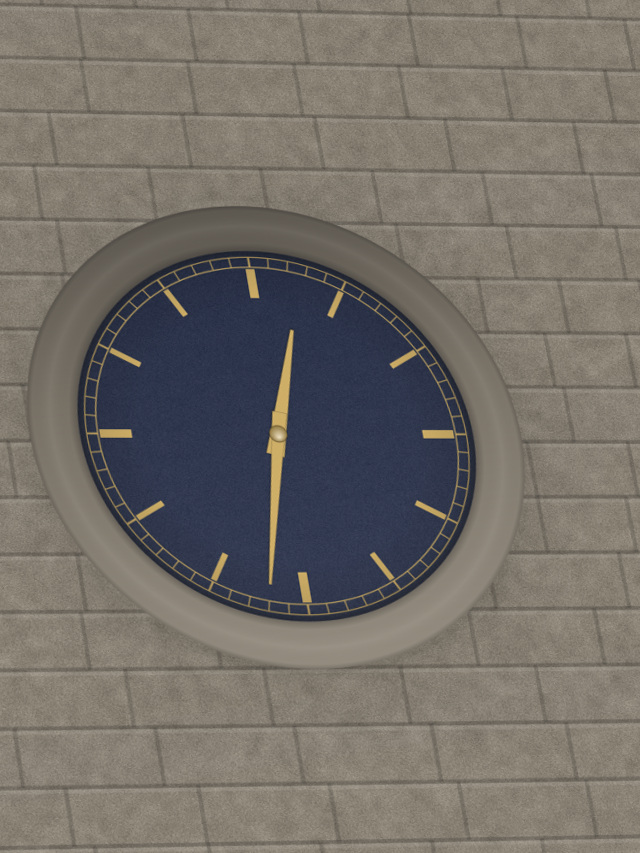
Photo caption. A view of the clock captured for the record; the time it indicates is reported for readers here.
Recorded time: 12:32
